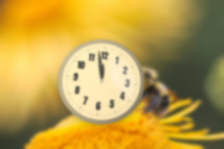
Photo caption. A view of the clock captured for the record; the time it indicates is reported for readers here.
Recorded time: 11:58
